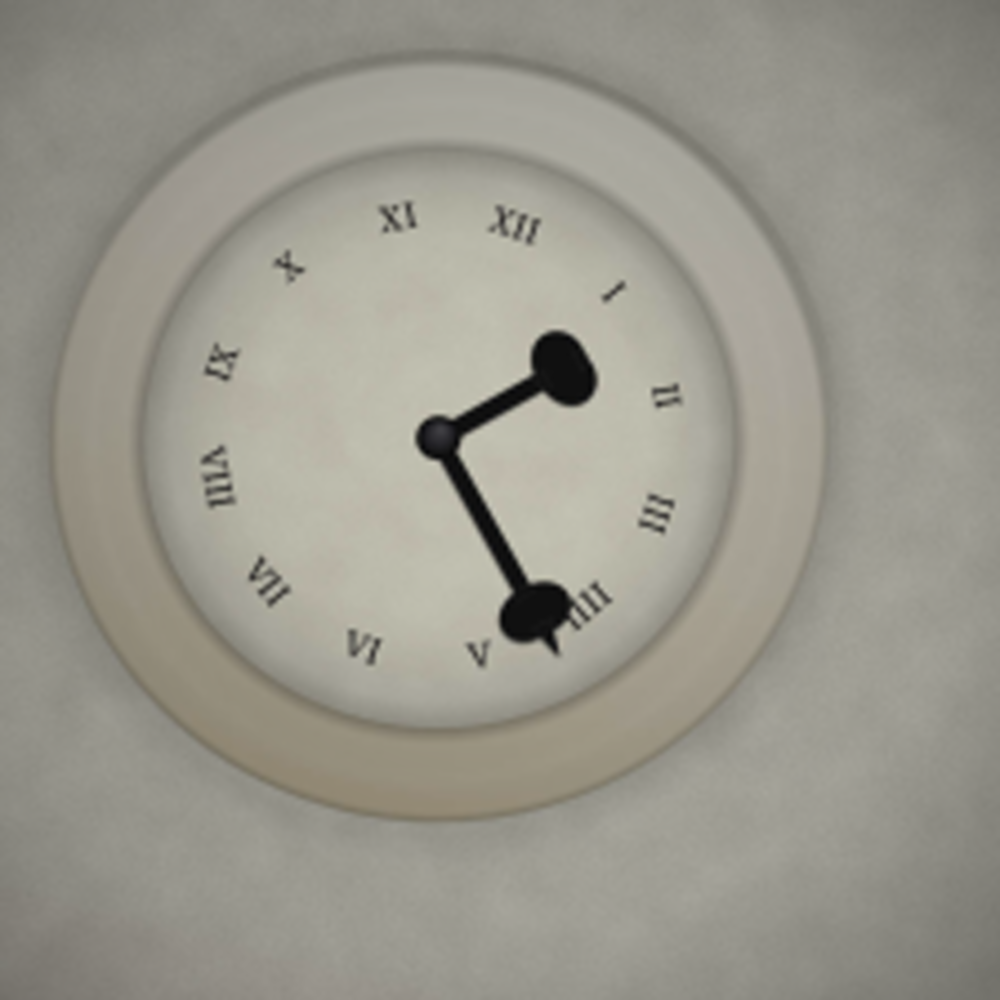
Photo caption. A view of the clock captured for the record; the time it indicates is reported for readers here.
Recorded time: 1:22
